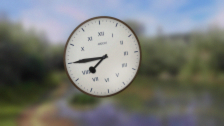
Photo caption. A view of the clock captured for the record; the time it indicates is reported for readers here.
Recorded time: 7:45
